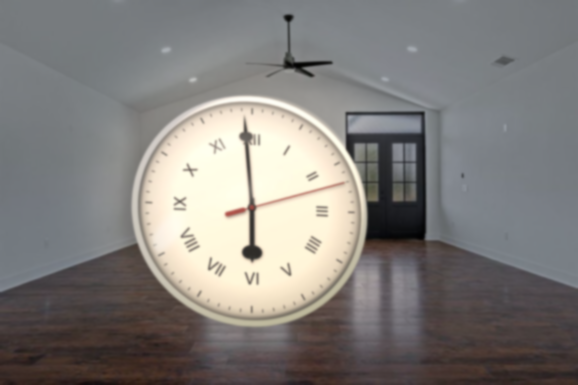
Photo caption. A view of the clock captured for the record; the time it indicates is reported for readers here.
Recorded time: 5:59:12
